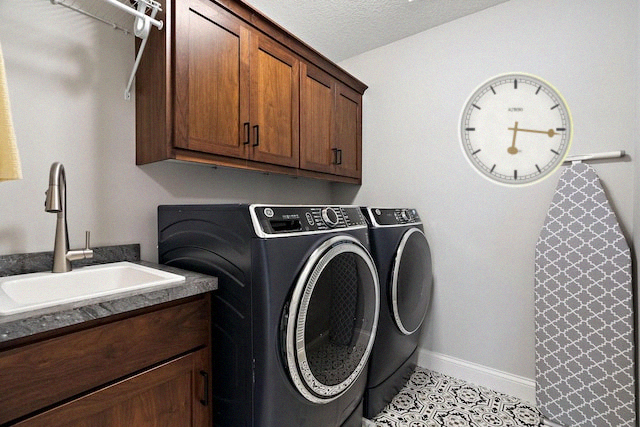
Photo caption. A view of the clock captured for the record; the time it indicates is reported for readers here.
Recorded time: 6:16
